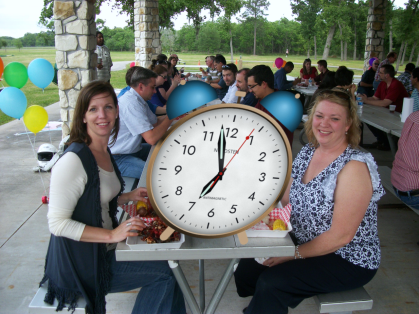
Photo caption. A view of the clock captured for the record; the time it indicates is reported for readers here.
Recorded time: 6:58:04
